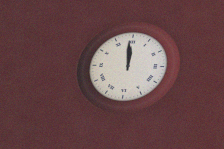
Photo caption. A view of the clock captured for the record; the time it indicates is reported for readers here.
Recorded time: 11:59
